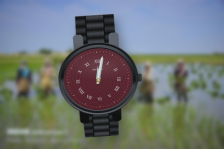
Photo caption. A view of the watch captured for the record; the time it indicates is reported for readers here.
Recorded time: 12:02
